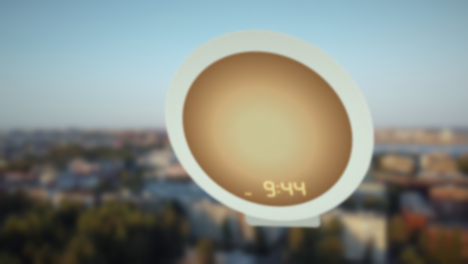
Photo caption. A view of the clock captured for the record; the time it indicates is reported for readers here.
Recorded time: 9:44
